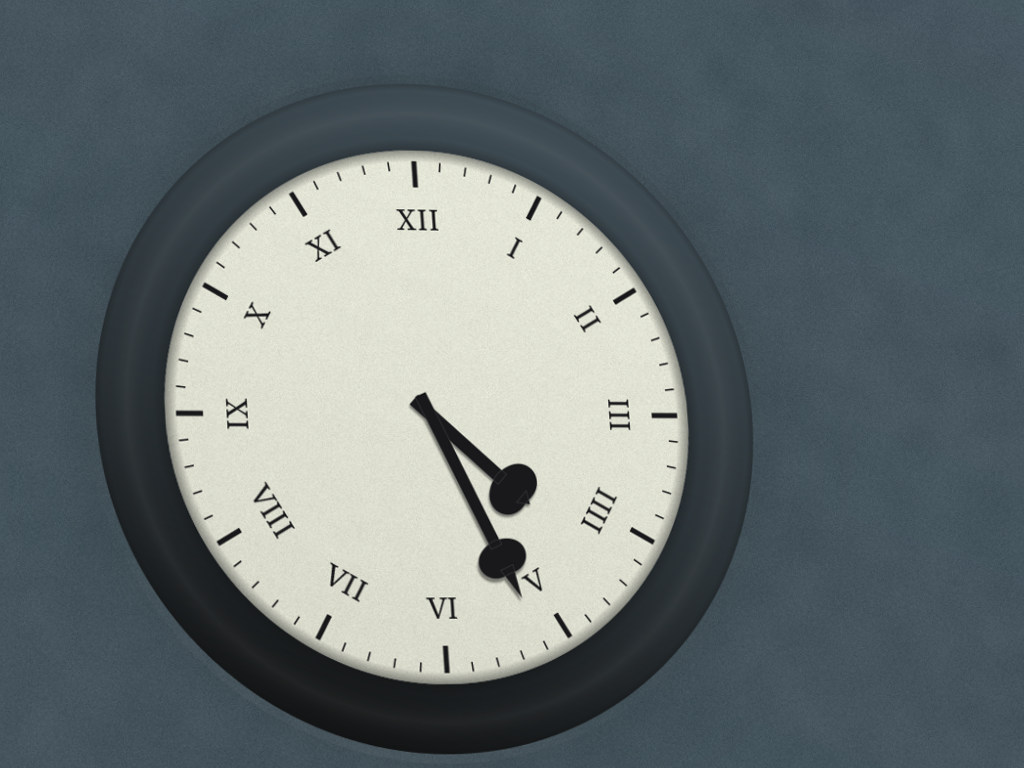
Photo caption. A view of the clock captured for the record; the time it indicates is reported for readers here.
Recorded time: 4:26
